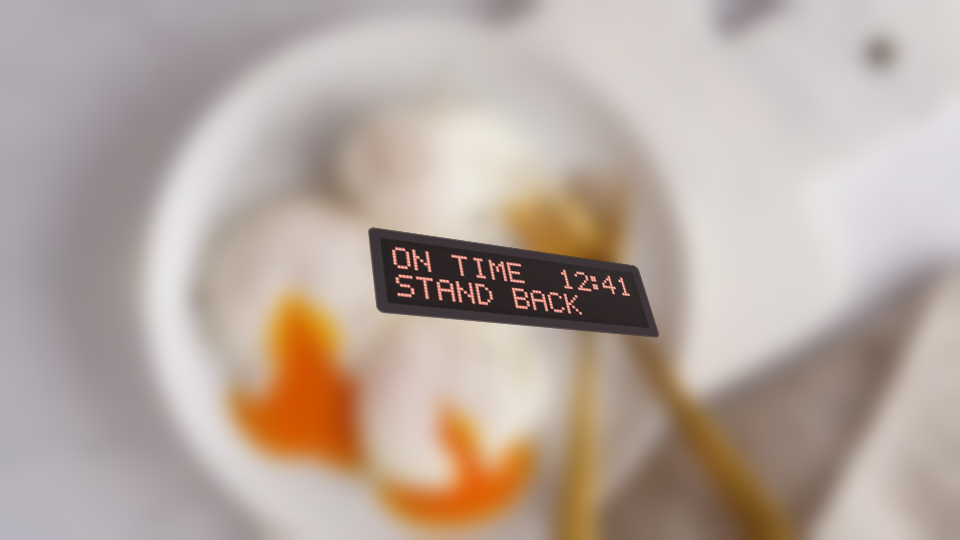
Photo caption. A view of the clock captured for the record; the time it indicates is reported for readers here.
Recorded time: 12:41
